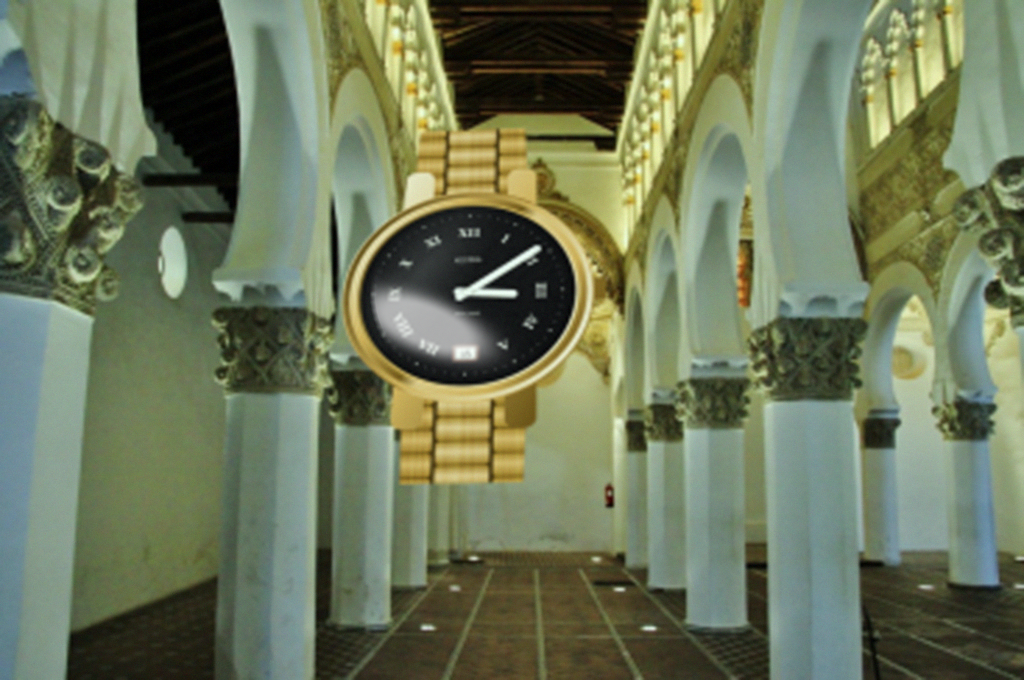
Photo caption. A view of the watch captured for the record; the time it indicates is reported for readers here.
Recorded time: 3:09
